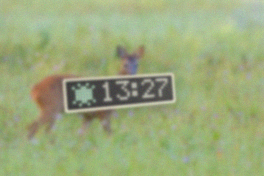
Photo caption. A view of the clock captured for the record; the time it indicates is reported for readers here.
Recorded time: 13:27
